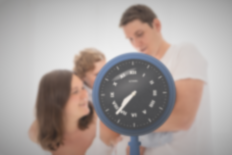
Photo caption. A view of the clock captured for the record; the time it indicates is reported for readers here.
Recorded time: 7:37
